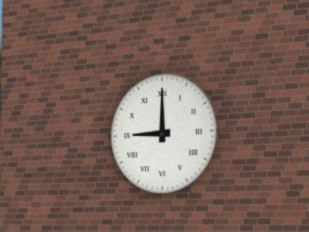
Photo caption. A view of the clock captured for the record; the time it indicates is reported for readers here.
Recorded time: 9:00
